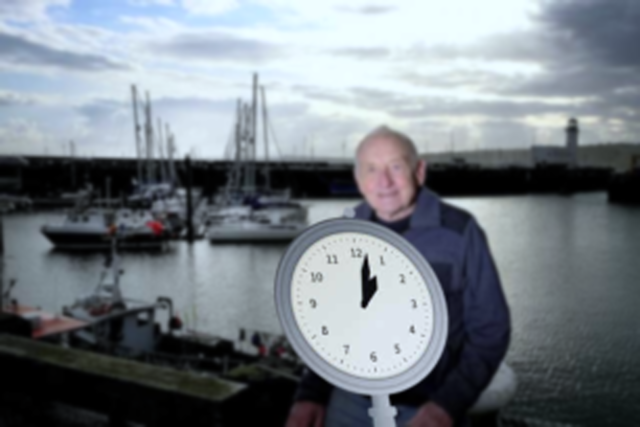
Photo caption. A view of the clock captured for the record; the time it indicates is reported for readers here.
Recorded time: 1:02
